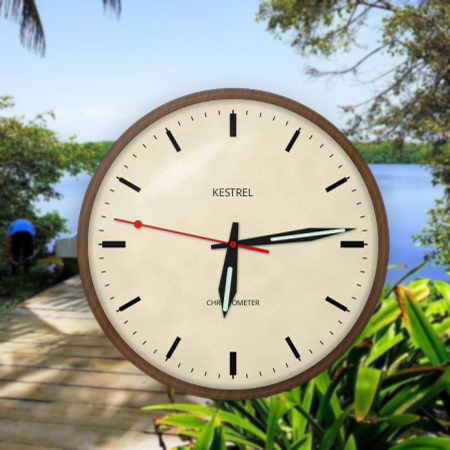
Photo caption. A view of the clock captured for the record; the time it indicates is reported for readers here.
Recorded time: 6:13:47
